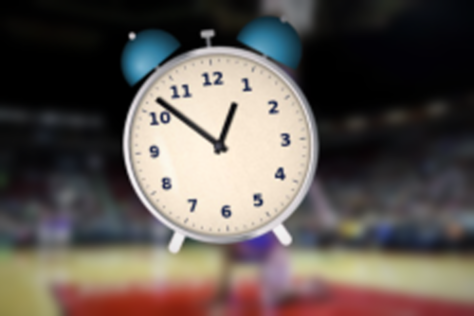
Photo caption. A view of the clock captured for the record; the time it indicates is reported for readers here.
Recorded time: 12:52
